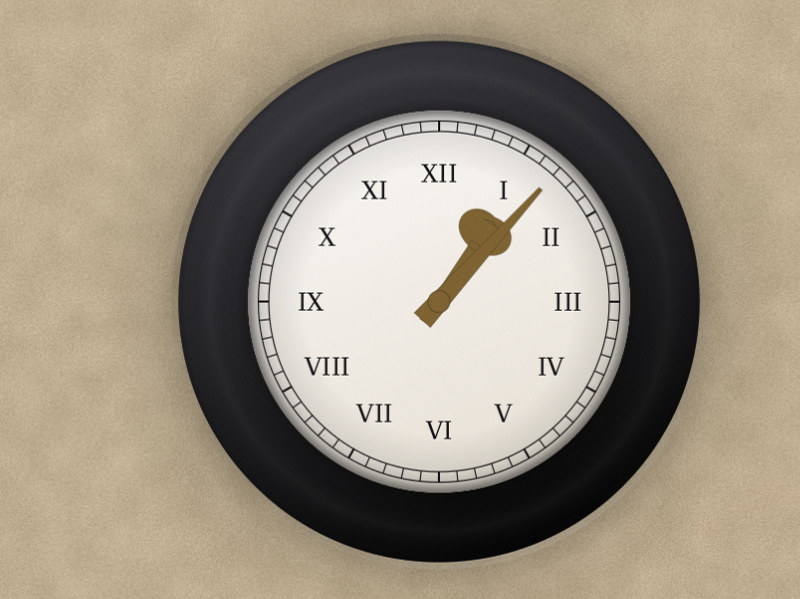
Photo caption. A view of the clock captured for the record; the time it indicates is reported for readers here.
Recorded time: 1:07
